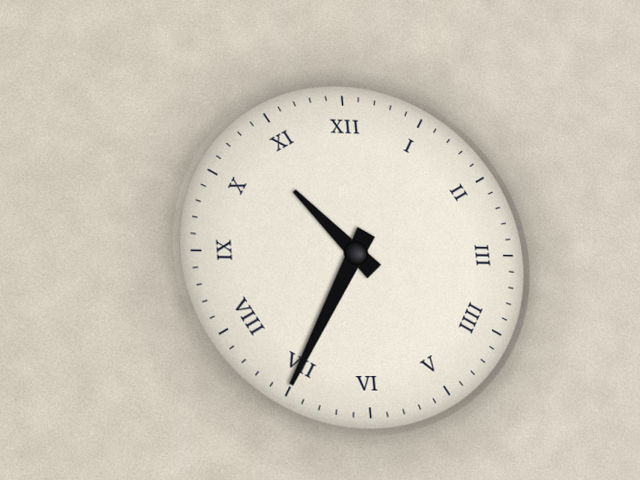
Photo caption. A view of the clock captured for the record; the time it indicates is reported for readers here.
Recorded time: 10:35
